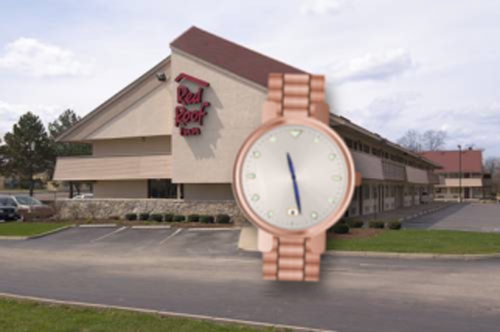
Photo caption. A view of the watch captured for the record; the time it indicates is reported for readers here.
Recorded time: 11:28
